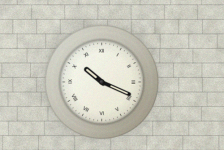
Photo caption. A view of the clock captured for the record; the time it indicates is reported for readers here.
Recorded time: 10:19
